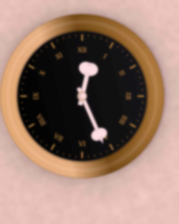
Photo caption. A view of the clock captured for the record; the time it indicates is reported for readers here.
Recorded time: 12:26
